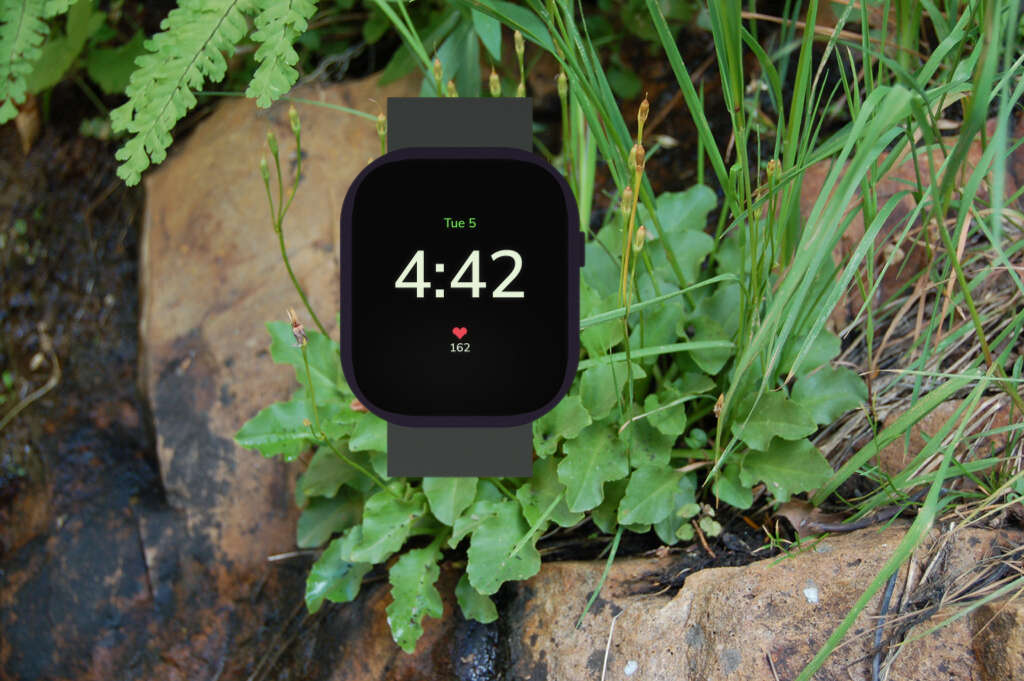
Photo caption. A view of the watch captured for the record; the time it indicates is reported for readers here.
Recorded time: 4:42
